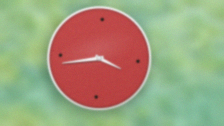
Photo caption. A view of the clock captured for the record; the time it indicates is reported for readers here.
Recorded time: 3:43
